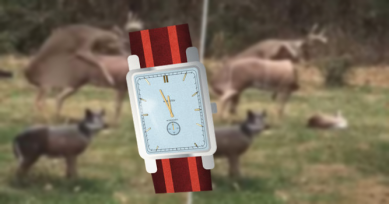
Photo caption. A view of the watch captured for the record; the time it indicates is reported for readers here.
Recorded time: 11:57
